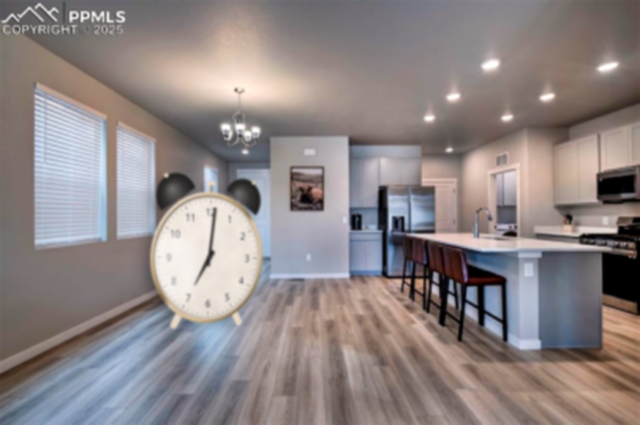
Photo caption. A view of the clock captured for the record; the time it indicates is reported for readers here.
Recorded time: 7:01
